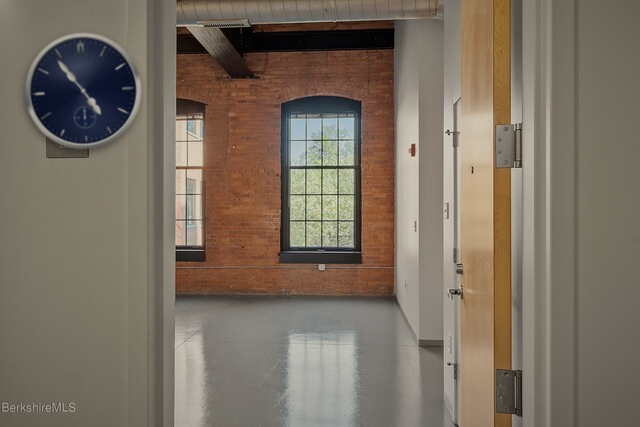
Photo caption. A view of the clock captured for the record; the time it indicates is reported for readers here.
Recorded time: 4:54
